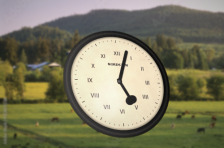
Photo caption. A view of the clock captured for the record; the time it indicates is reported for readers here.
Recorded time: 5:03
